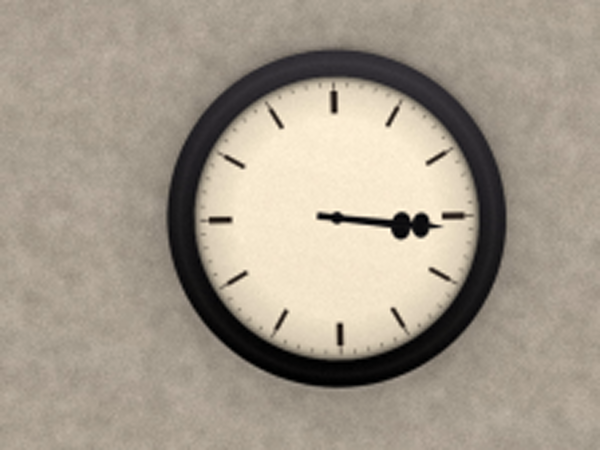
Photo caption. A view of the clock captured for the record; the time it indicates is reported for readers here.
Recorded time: 3:16
